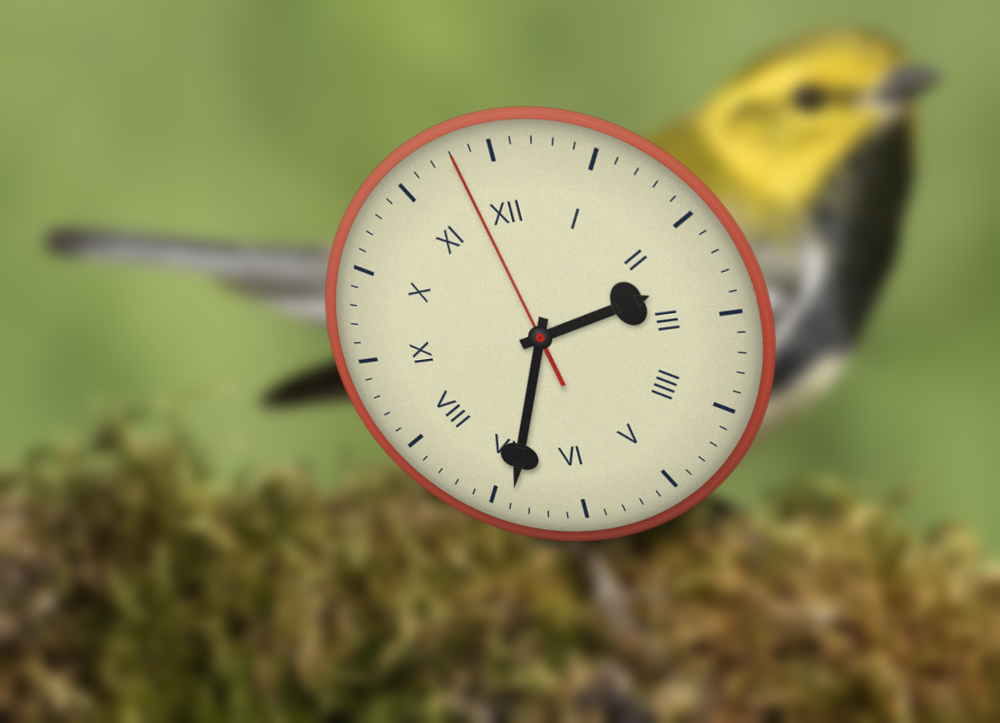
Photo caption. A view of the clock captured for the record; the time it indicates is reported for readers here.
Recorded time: 2:33:58
